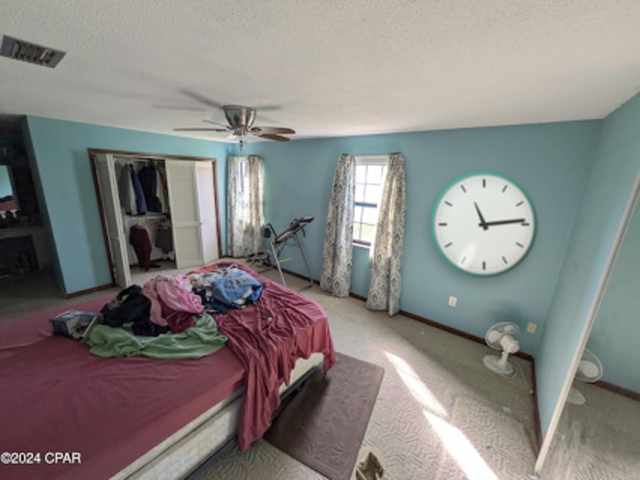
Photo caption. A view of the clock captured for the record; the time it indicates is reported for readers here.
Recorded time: 11:14
